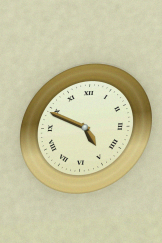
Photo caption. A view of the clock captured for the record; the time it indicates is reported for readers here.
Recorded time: 4:49
